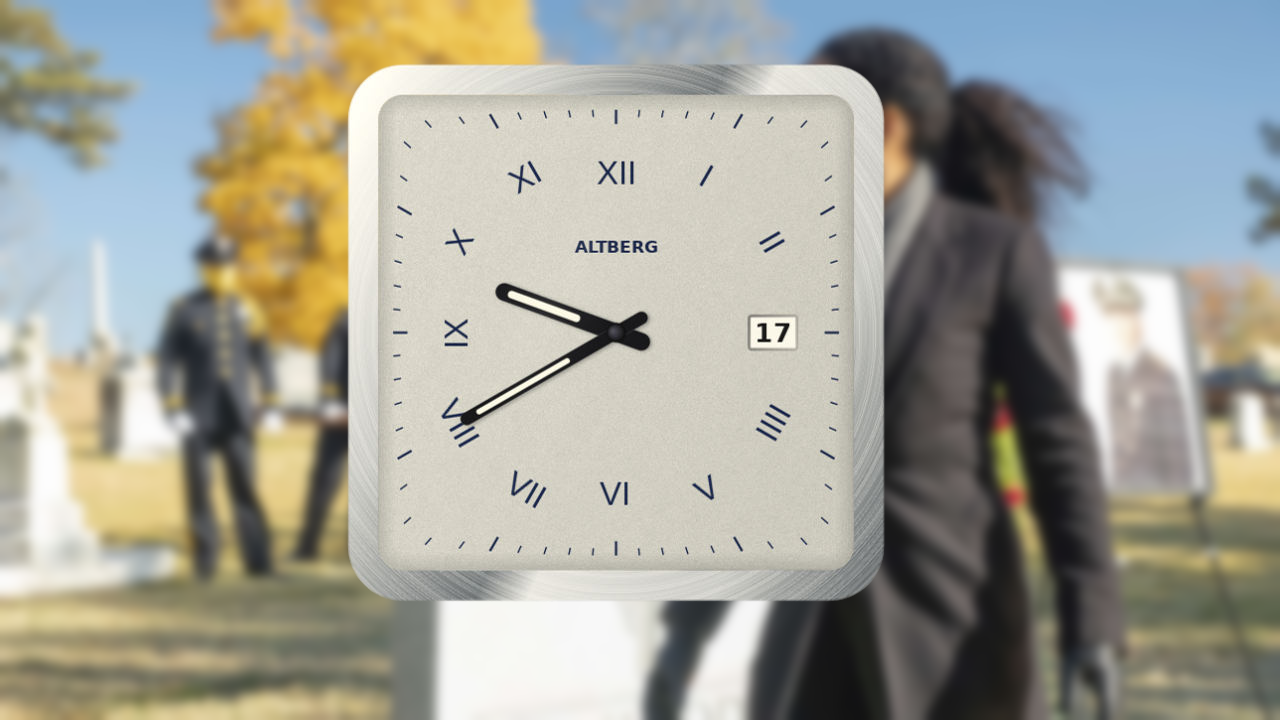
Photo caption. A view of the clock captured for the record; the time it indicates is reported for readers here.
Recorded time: 9:40
